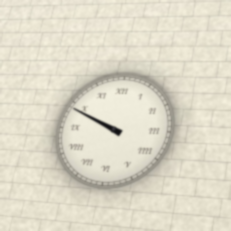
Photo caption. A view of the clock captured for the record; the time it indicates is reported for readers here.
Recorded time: 9:49
